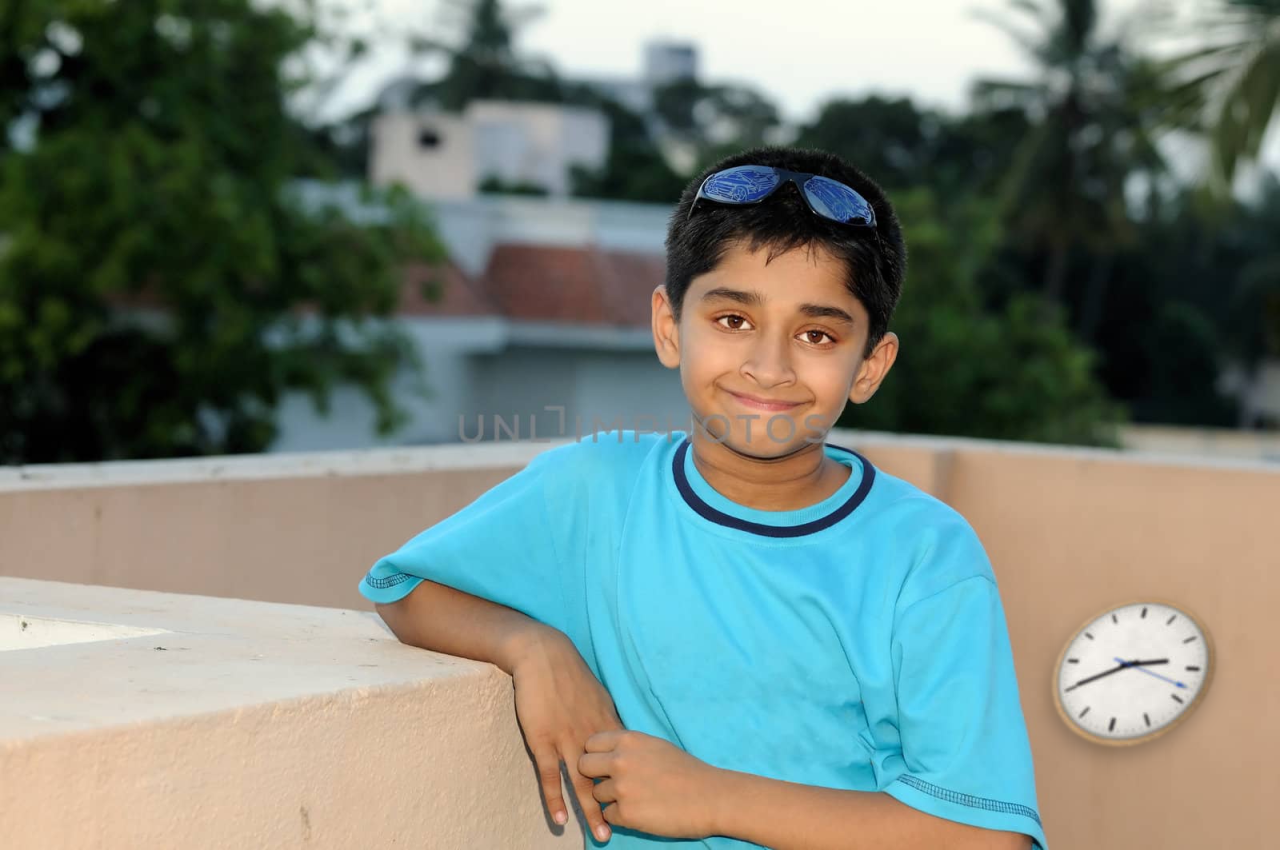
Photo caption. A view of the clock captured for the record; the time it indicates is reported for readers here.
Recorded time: 2:40:18
